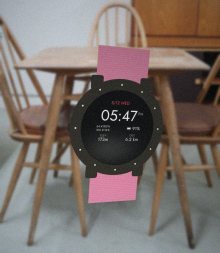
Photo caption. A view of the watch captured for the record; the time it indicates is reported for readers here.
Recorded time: 5:47
